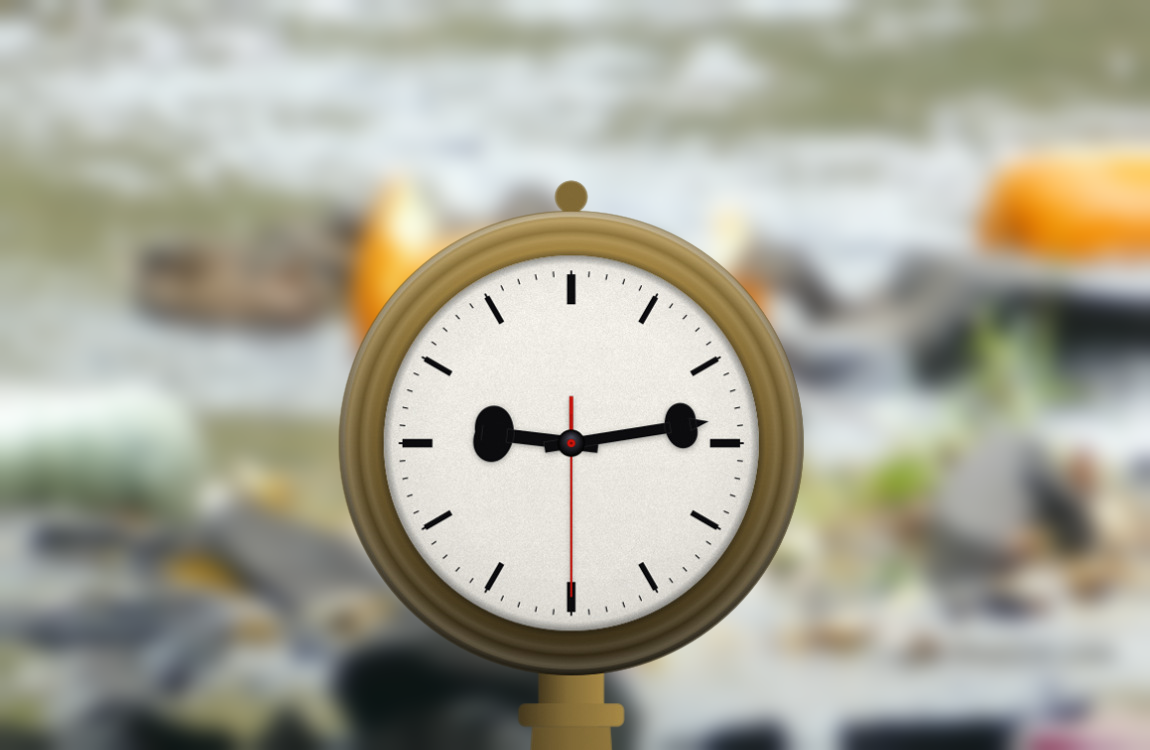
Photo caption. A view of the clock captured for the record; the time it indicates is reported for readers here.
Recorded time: 9:13:30
